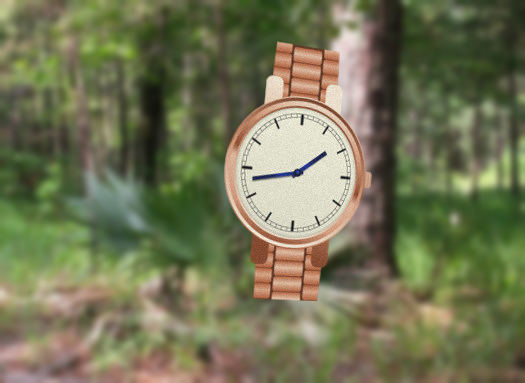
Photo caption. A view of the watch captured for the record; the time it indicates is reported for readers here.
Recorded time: 1:43
